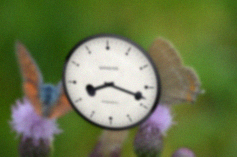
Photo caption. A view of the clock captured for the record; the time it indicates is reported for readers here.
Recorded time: 8:18
